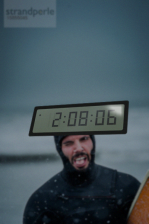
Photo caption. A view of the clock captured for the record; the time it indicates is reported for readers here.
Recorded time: 2:08:06
